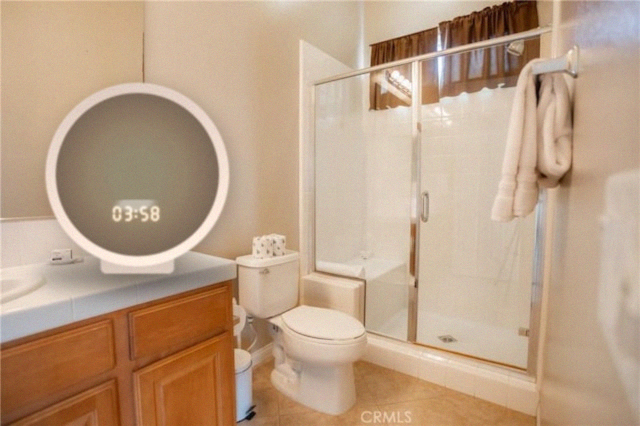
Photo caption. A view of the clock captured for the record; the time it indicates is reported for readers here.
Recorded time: 3:58
